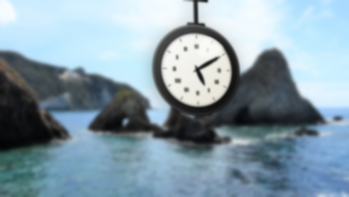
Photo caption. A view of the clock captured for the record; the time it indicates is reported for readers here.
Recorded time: 5:10
